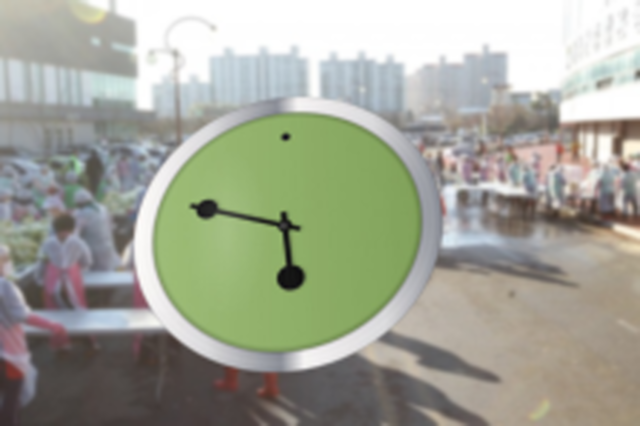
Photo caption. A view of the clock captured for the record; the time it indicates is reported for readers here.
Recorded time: 5:48
